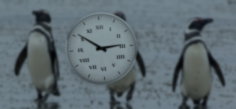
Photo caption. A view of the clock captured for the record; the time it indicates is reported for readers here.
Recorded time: 2:51
